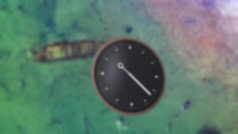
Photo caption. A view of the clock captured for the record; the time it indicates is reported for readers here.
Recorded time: 10:22
